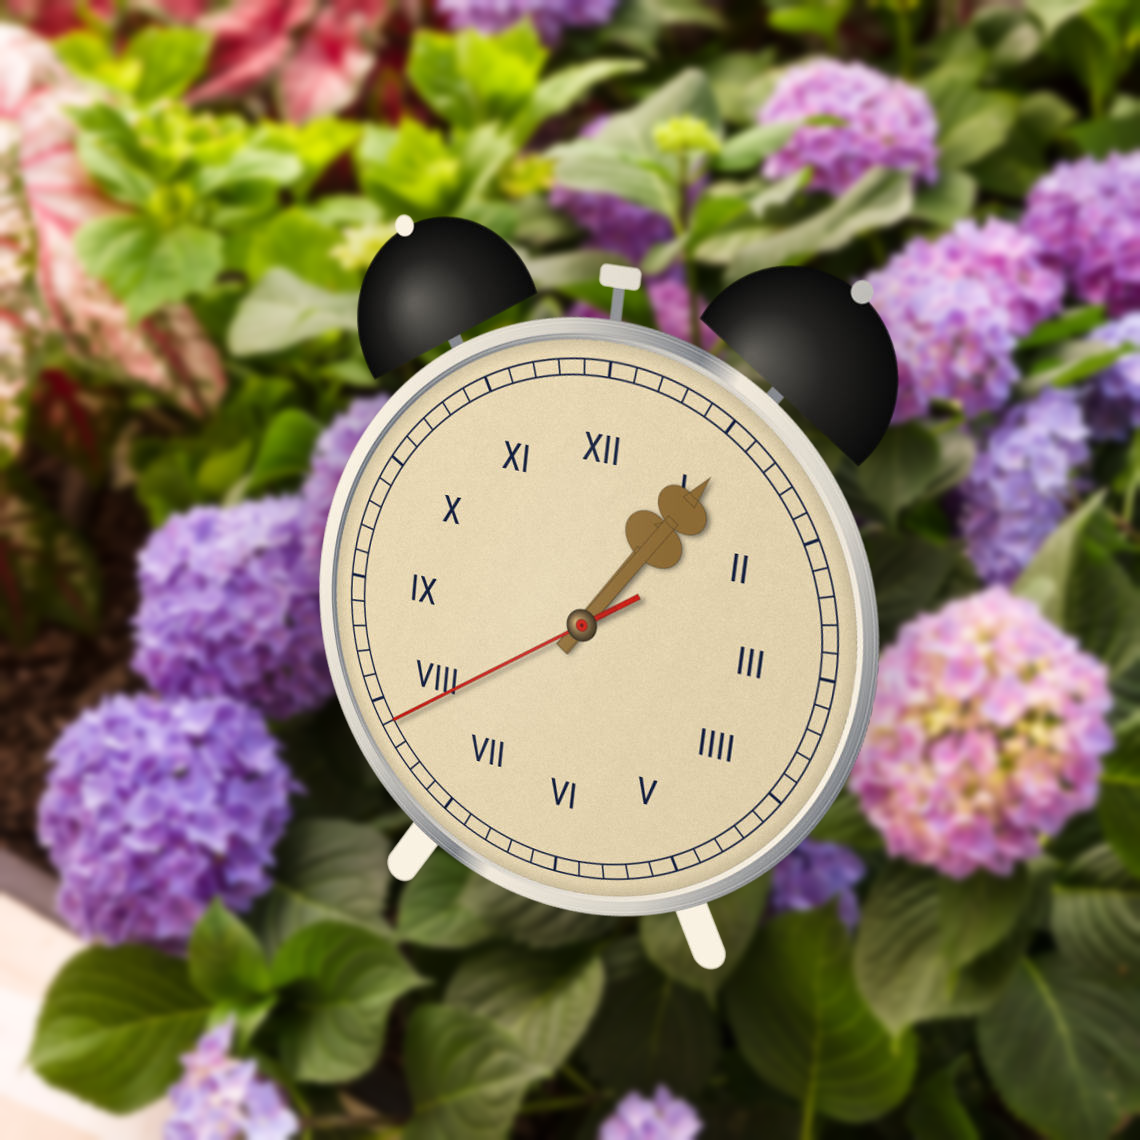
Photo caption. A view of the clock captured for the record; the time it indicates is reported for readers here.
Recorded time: 1:05:39
